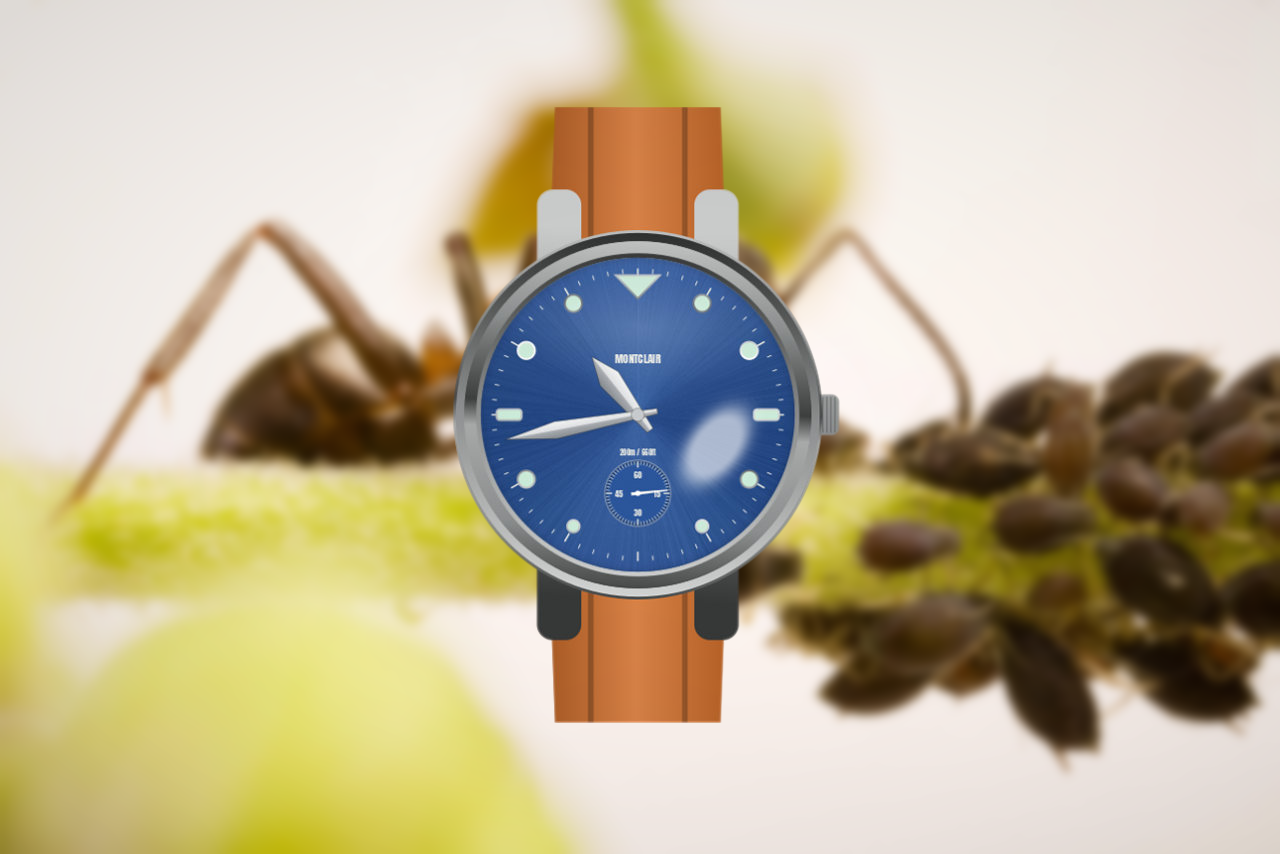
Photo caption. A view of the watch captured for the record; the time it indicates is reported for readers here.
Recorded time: 10:43:14
